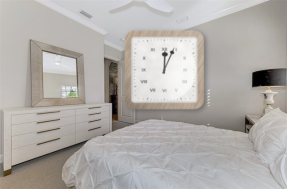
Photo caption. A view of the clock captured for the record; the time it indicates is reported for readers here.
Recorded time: 12:04
